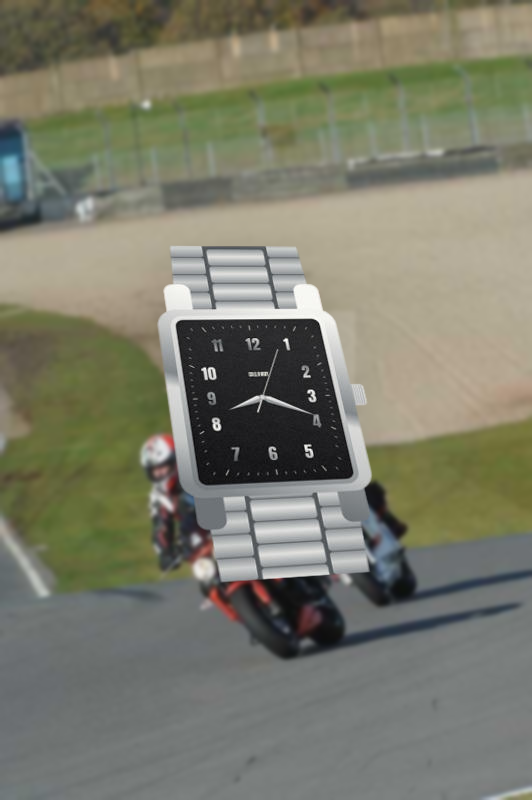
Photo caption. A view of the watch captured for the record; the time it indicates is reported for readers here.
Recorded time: 8:19:04
